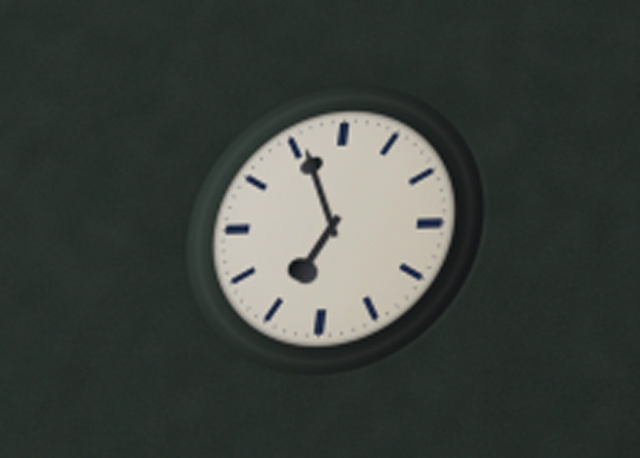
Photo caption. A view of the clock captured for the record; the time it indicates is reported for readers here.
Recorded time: 6:56
